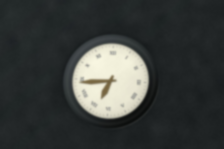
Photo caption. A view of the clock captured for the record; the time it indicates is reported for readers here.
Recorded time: 6:44
